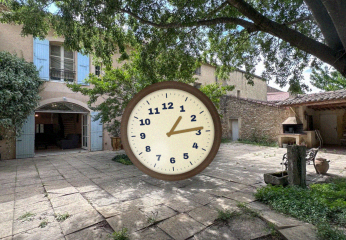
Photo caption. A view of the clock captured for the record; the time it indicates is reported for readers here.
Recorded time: 1:14
